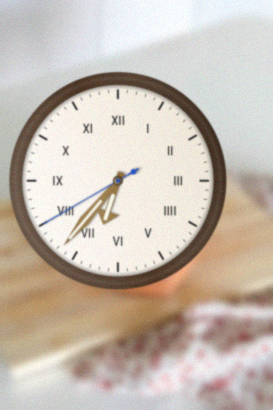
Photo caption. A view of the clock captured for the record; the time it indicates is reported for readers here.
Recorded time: 6:36:40
